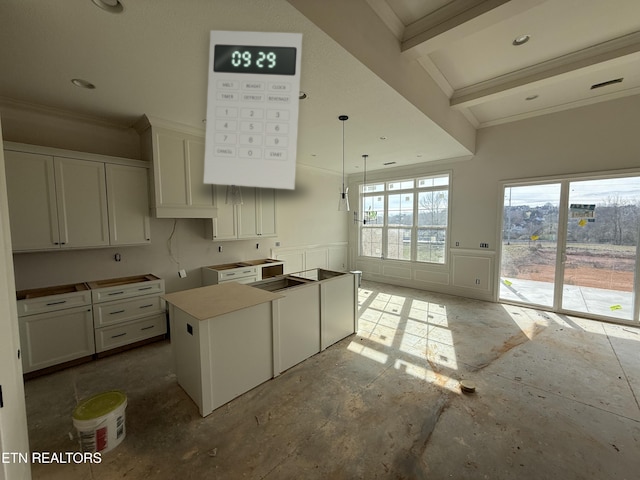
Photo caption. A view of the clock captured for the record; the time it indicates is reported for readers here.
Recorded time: 9:29
